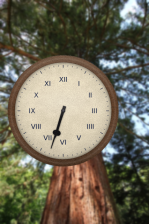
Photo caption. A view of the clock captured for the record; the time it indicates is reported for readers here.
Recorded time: 6:33
